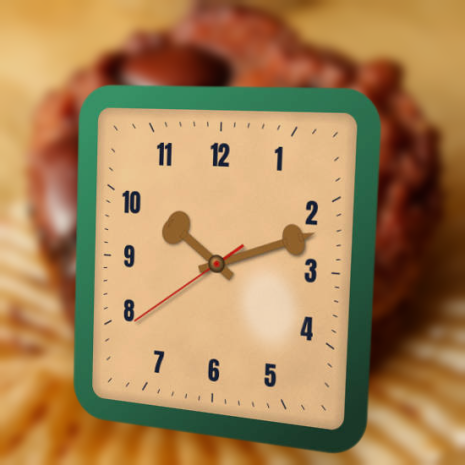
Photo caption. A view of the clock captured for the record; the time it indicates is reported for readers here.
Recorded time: 10:11:39
